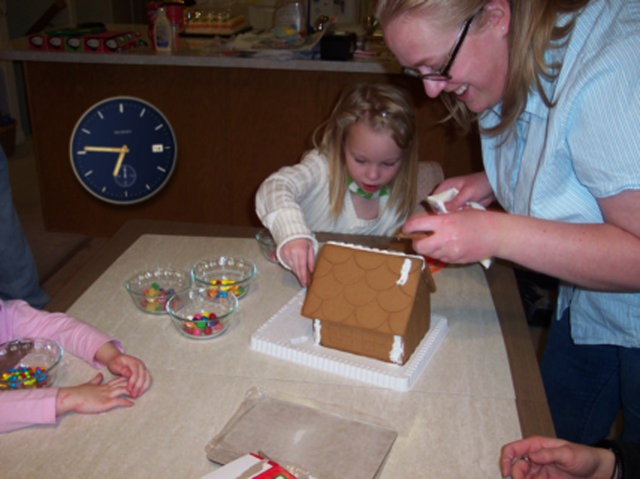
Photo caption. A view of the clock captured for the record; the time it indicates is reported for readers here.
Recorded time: 6:46
